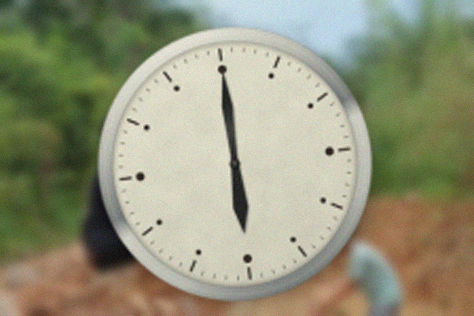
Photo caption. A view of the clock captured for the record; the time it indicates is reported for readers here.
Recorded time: 6:00
